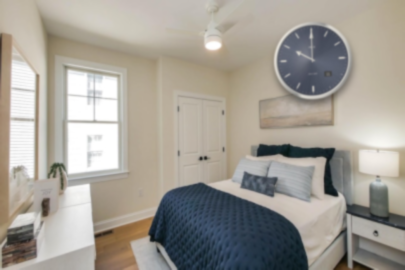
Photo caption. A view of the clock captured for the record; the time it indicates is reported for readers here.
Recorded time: 10:00
